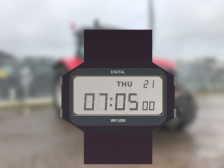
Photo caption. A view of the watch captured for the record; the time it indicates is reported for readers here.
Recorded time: 7:05:00
